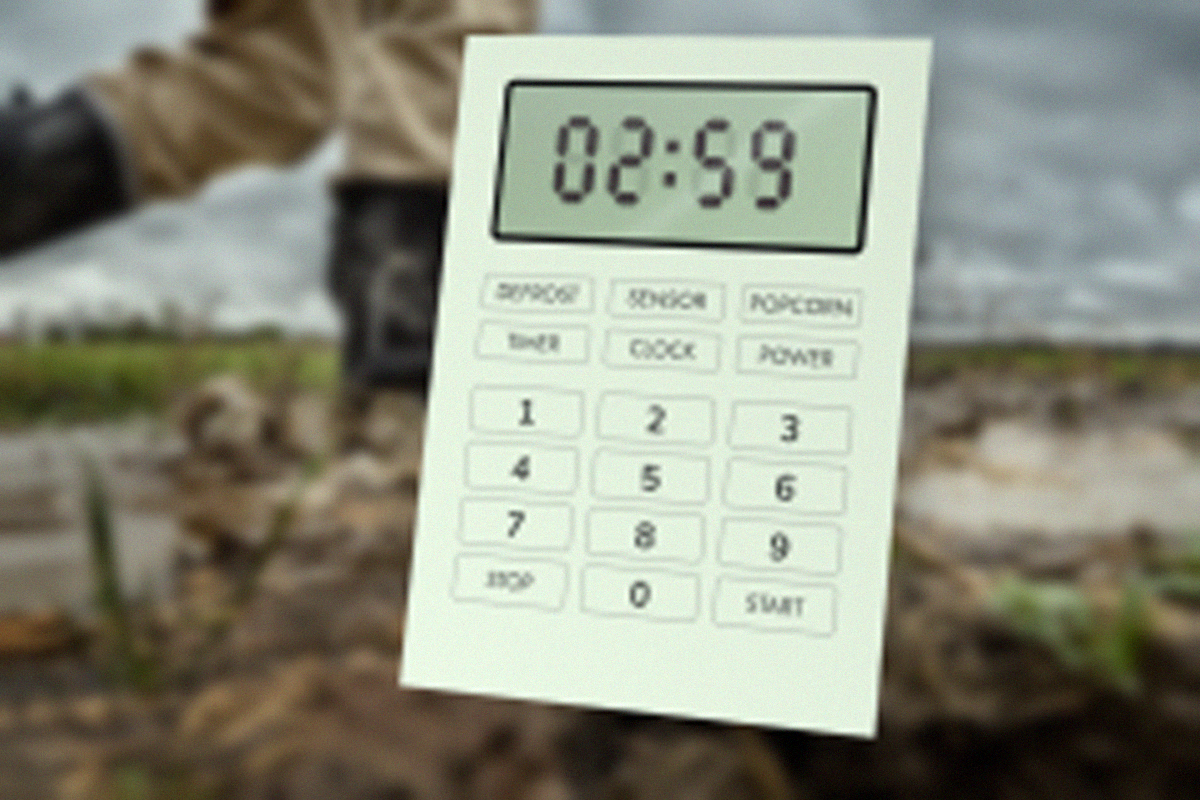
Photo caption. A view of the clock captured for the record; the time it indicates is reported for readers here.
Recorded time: 2:59
